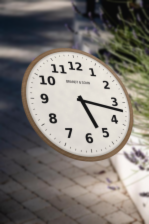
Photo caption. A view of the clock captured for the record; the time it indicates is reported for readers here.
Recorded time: 5:17
